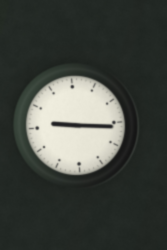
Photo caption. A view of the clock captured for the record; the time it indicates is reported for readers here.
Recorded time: 9:16
